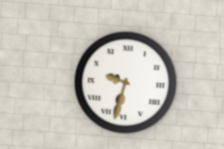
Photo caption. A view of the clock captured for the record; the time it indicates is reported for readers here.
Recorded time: 9:32
